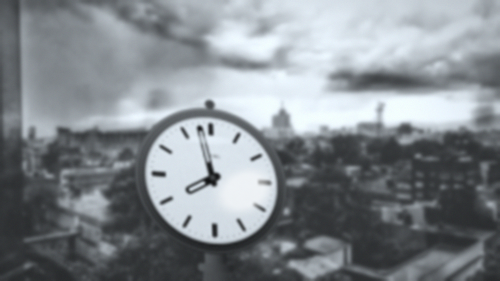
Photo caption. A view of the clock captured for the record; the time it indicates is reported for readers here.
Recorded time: 7:58
